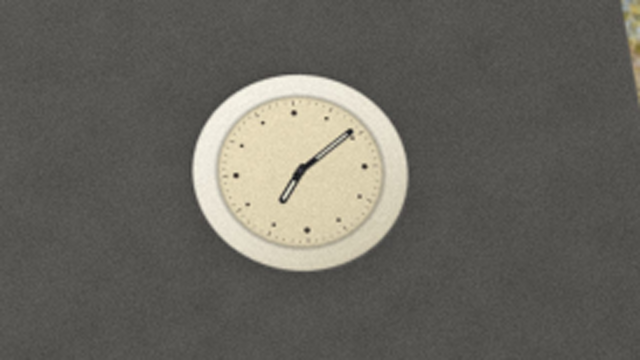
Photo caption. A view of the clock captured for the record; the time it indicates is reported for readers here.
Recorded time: 7:09
